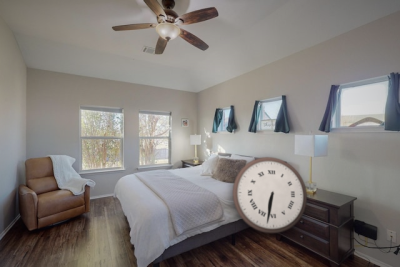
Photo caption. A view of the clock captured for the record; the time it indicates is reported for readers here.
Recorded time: 6:32
